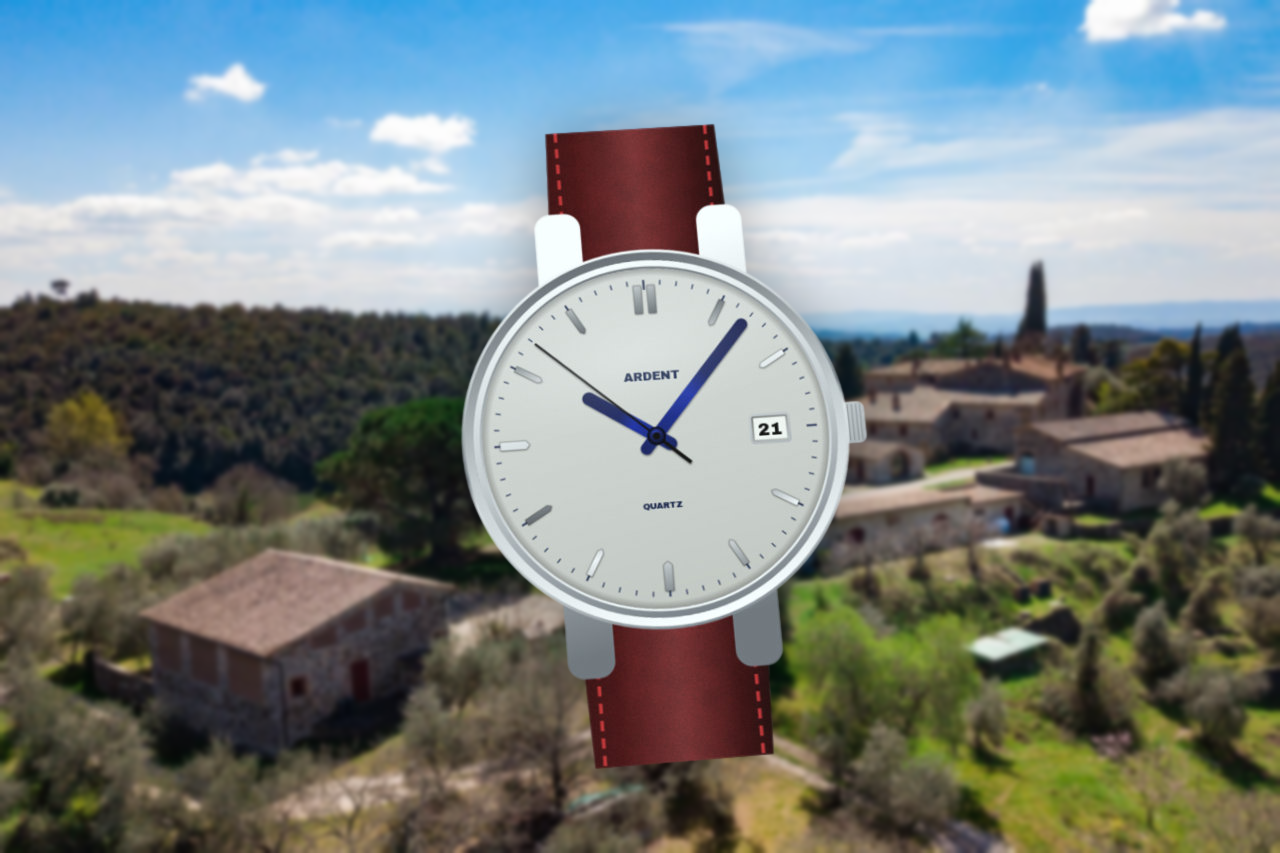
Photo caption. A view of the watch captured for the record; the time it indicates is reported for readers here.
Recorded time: 10:06:52
